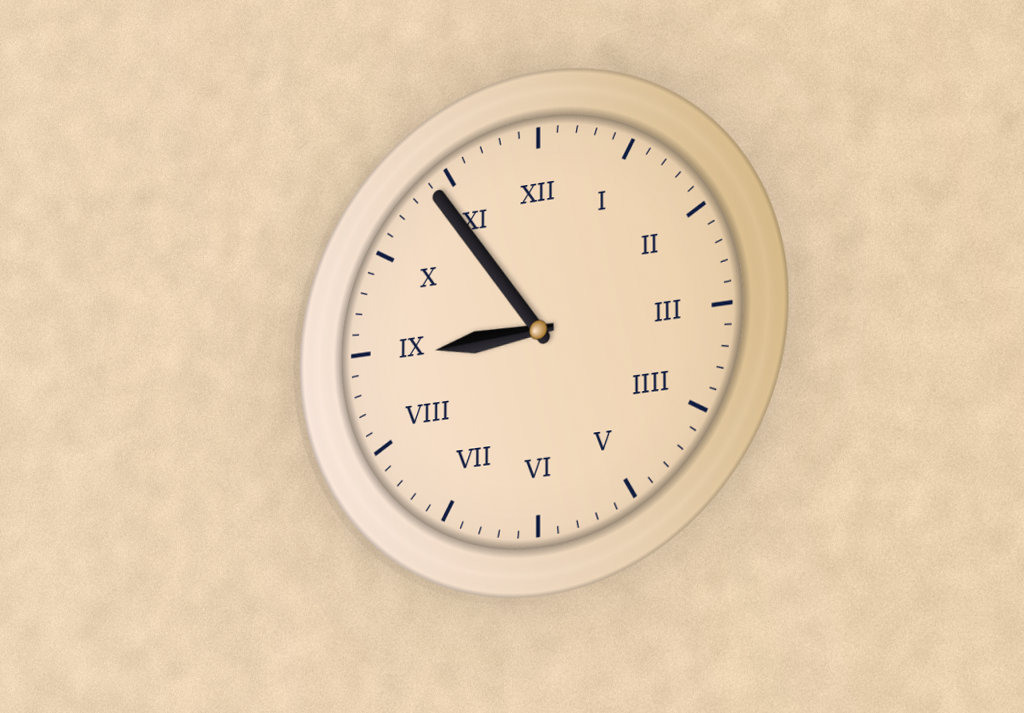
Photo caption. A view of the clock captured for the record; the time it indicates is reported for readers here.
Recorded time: 8:54
